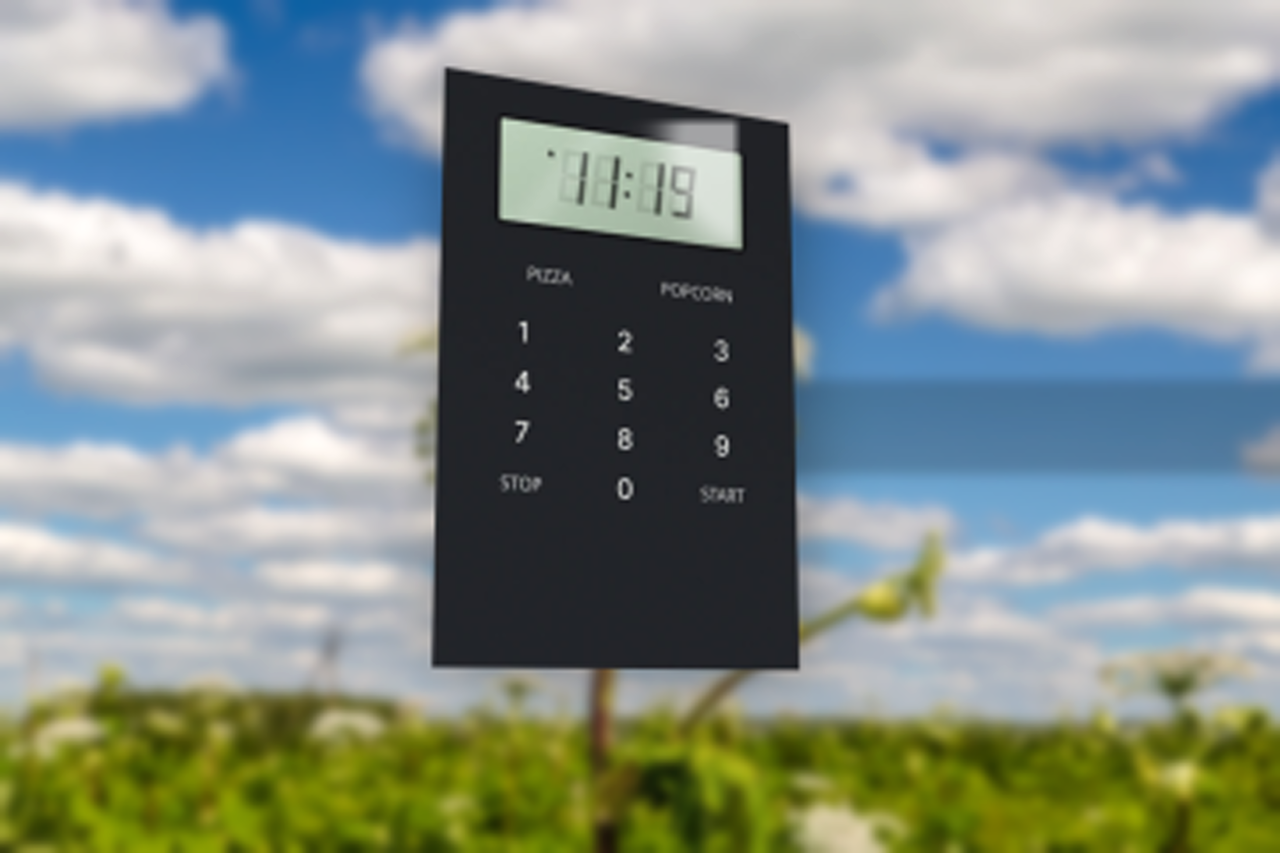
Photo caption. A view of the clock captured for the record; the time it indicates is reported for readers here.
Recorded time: 11:19
